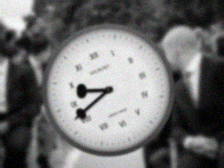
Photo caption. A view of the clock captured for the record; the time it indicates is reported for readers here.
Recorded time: 9:42
